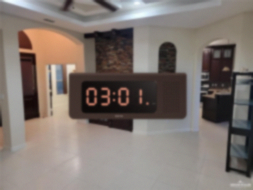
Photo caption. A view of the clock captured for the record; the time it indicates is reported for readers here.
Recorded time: 3:01
